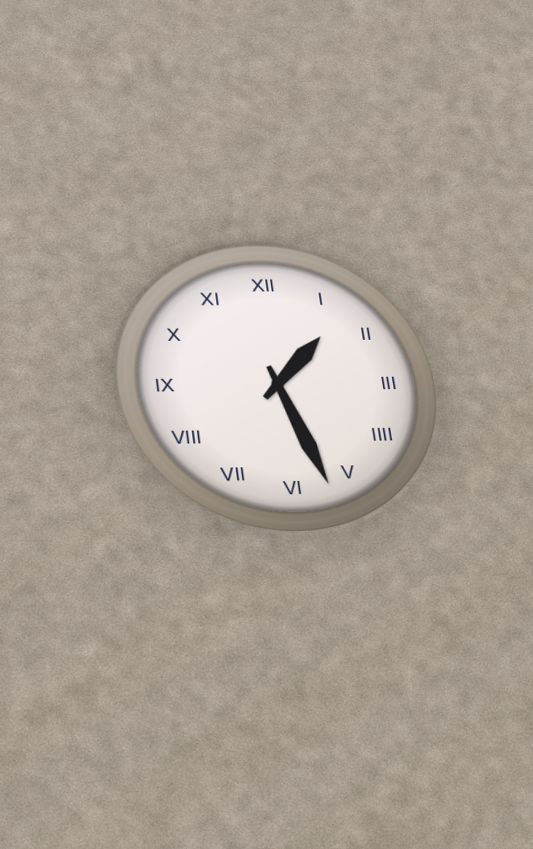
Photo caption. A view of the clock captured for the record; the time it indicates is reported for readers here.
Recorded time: 1:27
